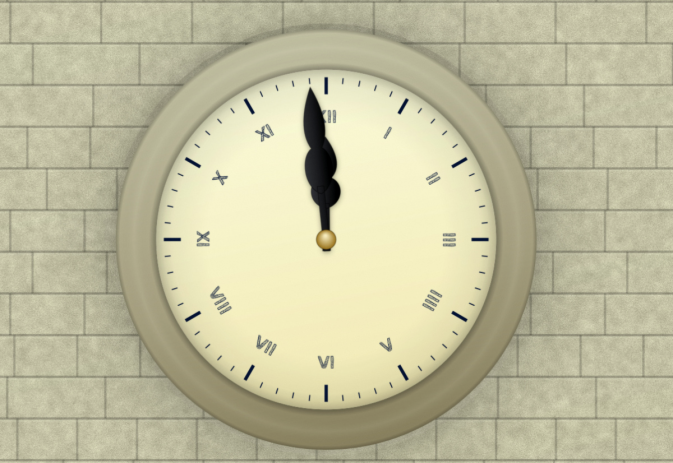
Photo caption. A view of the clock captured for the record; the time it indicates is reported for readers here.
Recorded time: 11:59
